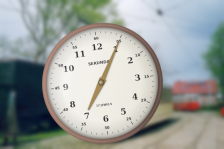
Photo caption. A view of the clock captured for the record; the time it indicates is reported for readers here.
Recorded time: 7:05
